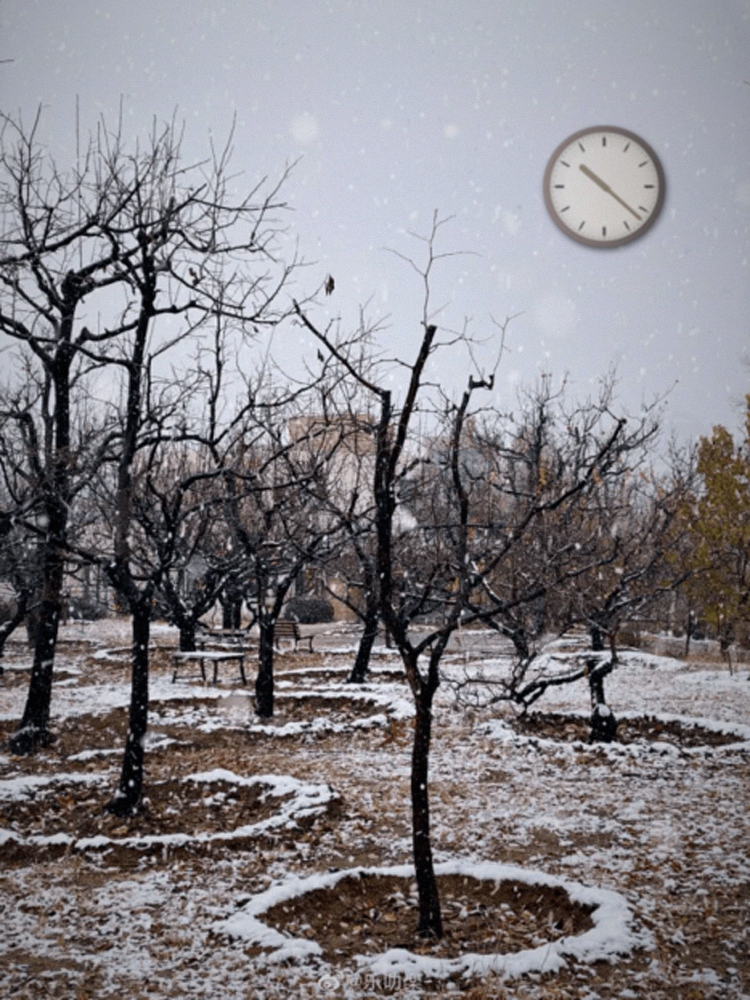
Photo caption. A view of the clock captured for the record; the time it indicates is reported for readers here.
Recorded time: 10:22
